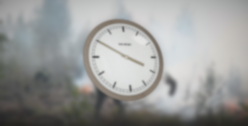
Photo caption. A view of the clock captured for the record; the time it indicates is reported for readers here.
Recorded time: 3:50
